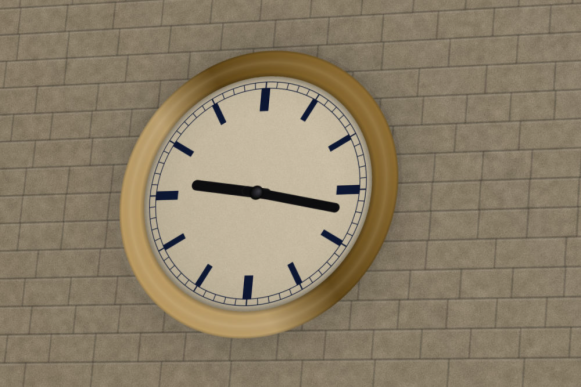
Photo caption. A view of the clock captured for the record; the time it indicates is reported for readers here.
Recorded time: 9:17
